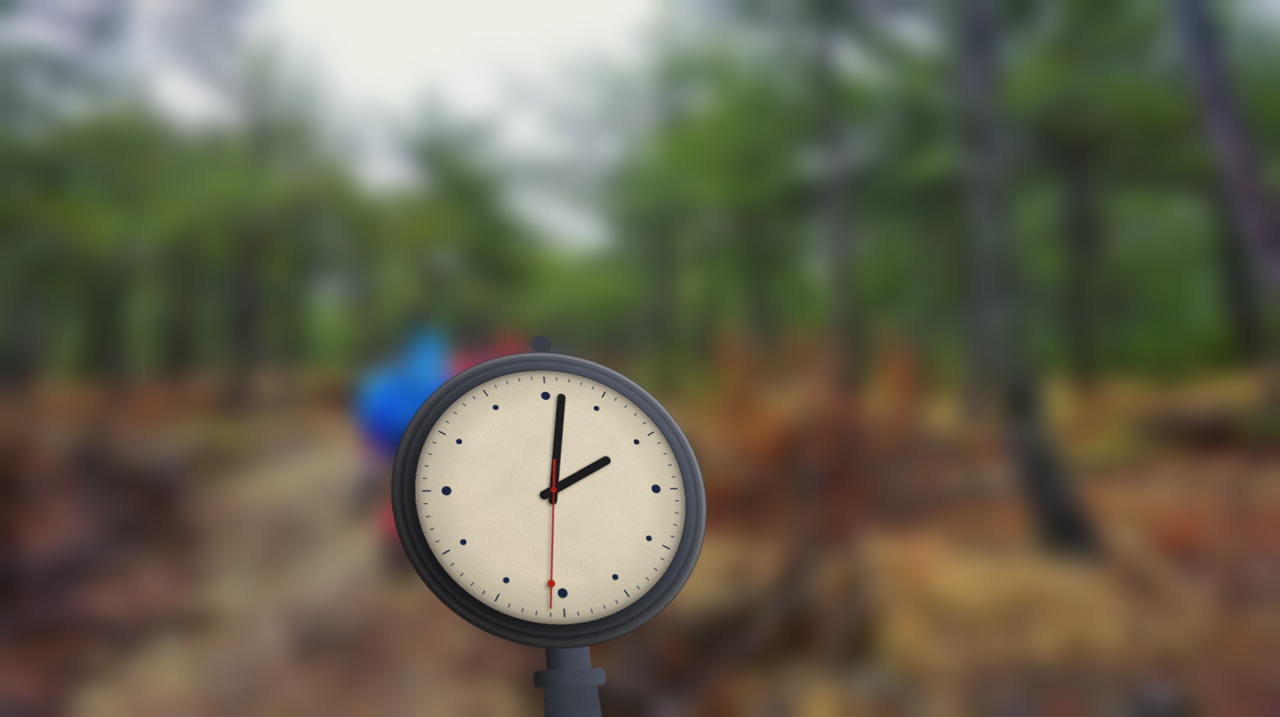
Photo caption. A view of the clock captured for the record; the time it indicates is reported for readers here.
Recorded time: 2:01:31
